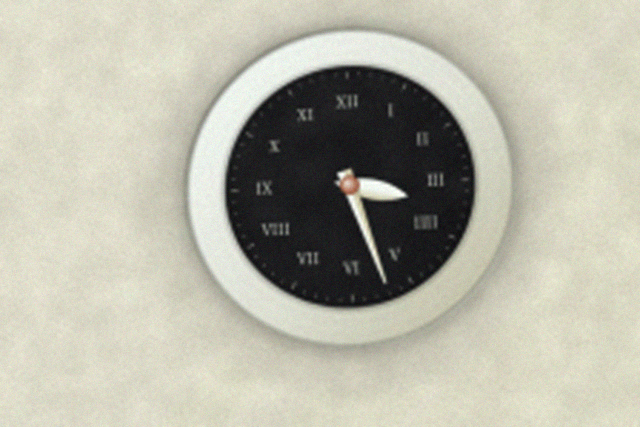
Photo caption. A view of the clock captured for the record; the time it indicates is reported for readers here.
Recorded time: 3:27
